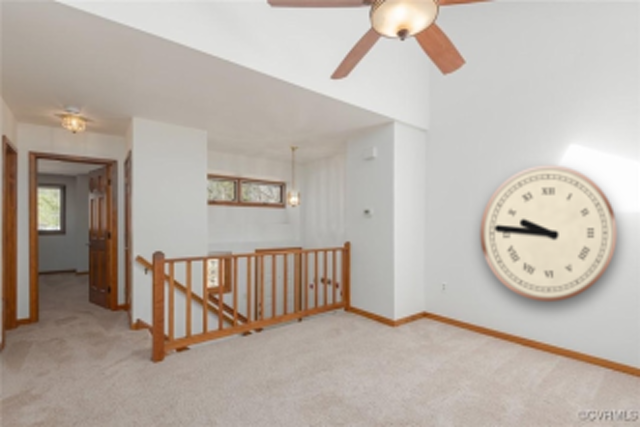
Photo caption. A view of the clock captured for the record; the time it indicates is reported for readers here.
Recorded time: 9:46
